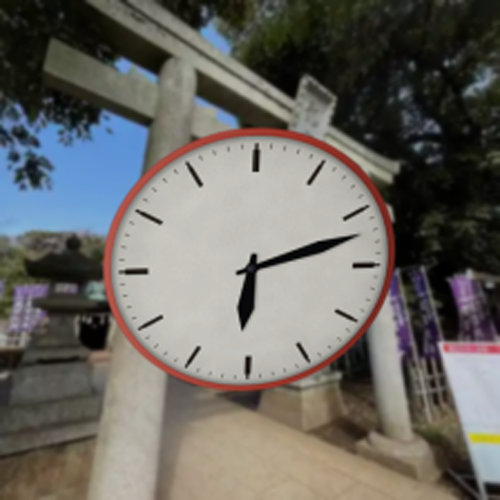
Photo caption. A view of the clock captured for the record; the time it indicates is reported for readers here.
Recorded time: 6:12
